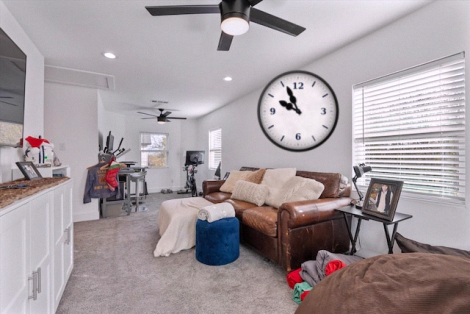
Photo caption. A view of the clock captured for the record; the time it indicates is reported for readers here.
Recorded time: 9:56
